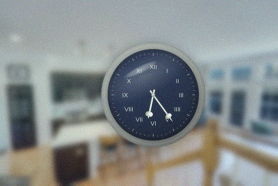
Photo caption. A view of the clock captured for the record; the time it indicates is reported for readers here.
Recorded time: 6:24
